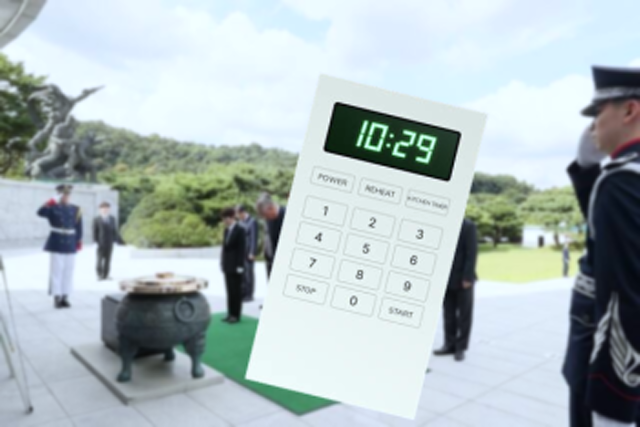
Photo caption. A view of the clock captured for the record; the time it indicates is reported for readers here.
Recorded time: 10:29
